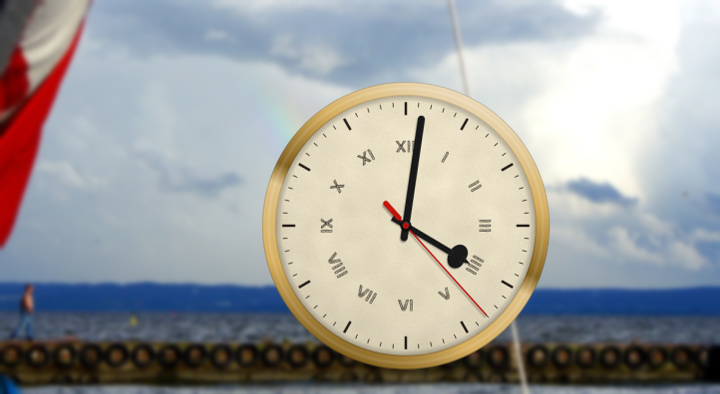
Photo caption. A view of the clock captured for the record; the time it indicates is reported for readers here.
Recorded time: 4:01:23
